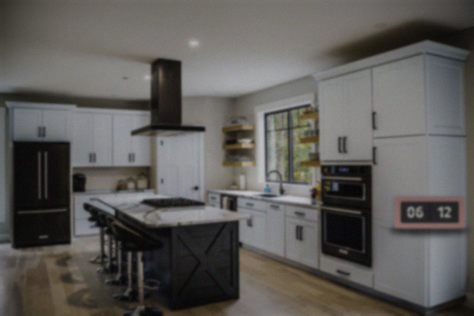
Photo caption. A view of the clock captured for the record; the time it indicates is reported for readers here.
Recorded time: 6:12
